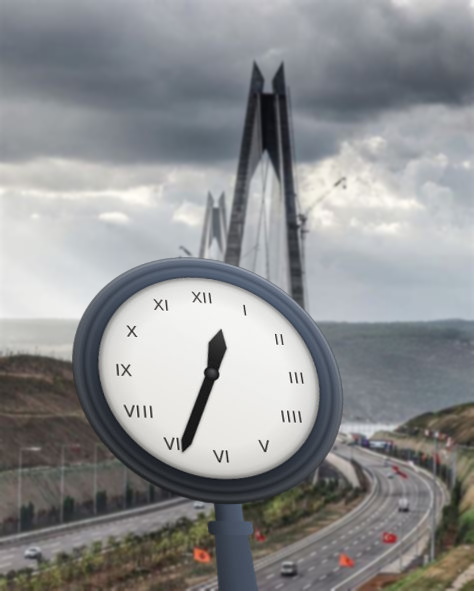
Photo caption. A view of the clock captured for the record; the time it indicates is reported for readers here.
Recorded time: 12:34
